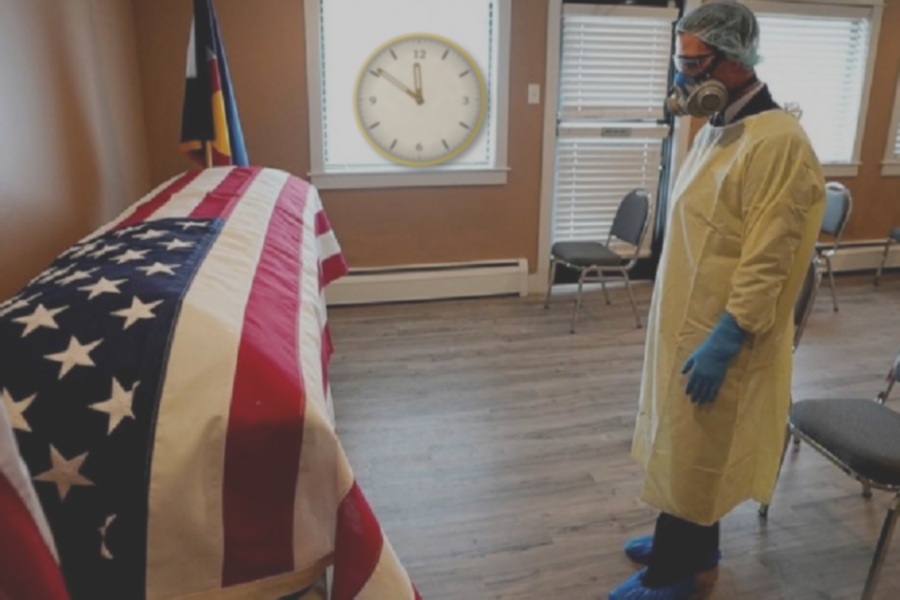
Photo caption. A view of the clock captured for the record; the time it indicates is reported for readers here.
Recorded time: 11:51
